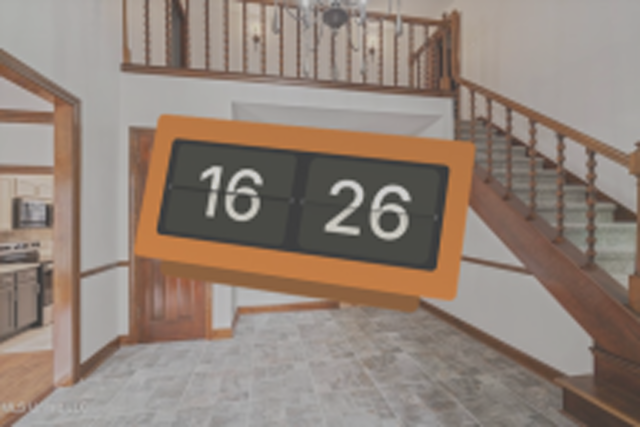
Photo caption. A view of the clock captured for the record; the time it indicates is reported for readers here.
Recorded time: 16:26
